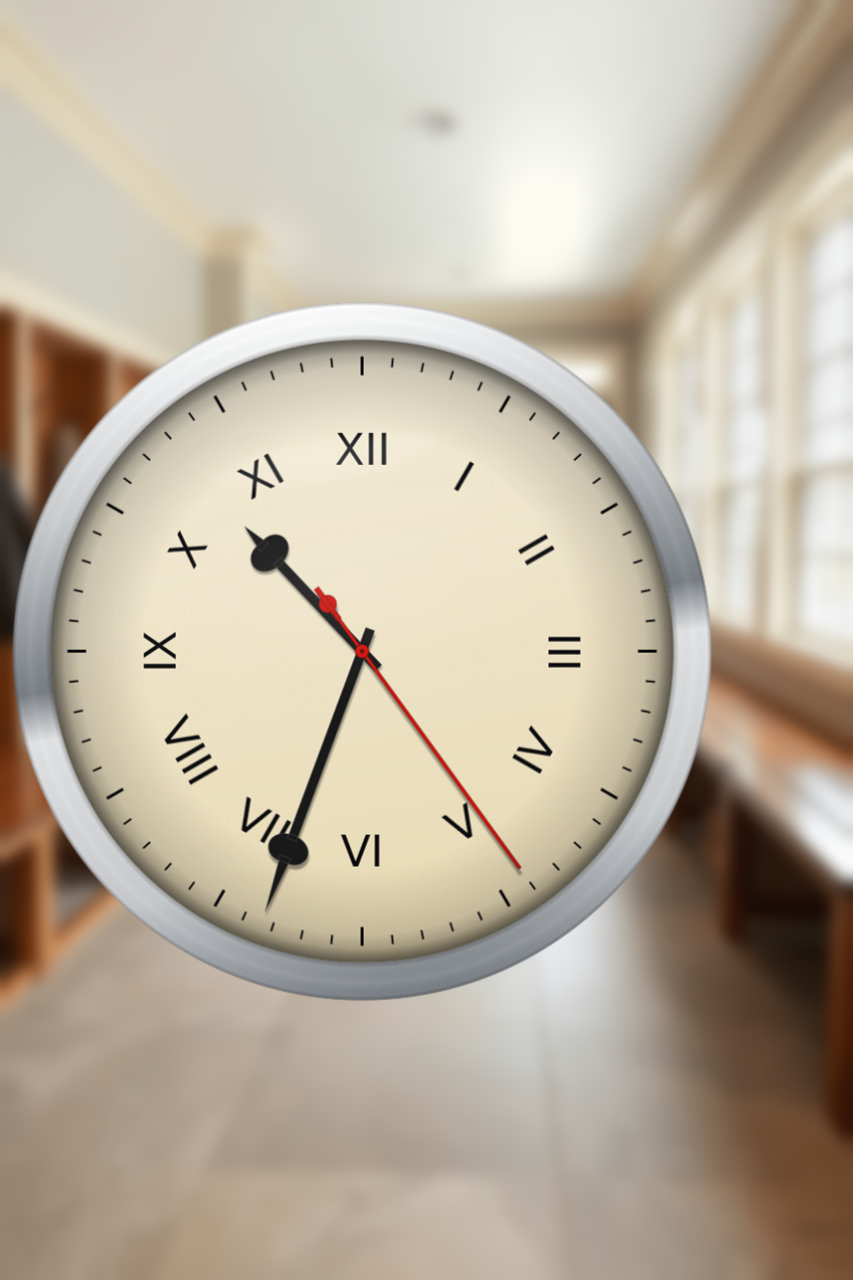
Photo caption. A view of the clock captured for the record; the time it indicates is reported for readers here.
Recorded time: 10:33:24
